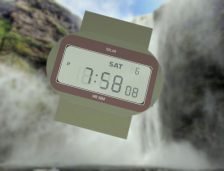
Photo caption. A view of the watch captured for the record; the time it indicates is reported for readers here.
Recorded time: 7:58:08
